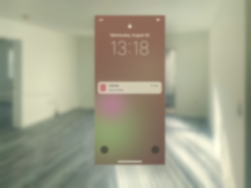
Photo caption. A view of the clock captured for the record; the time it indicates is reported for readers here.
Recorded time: 13:18
